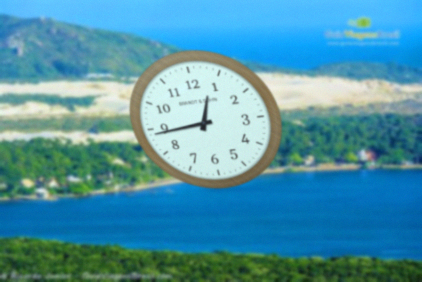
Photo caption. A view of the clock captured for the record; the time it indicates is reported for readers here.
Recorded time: 12:44
